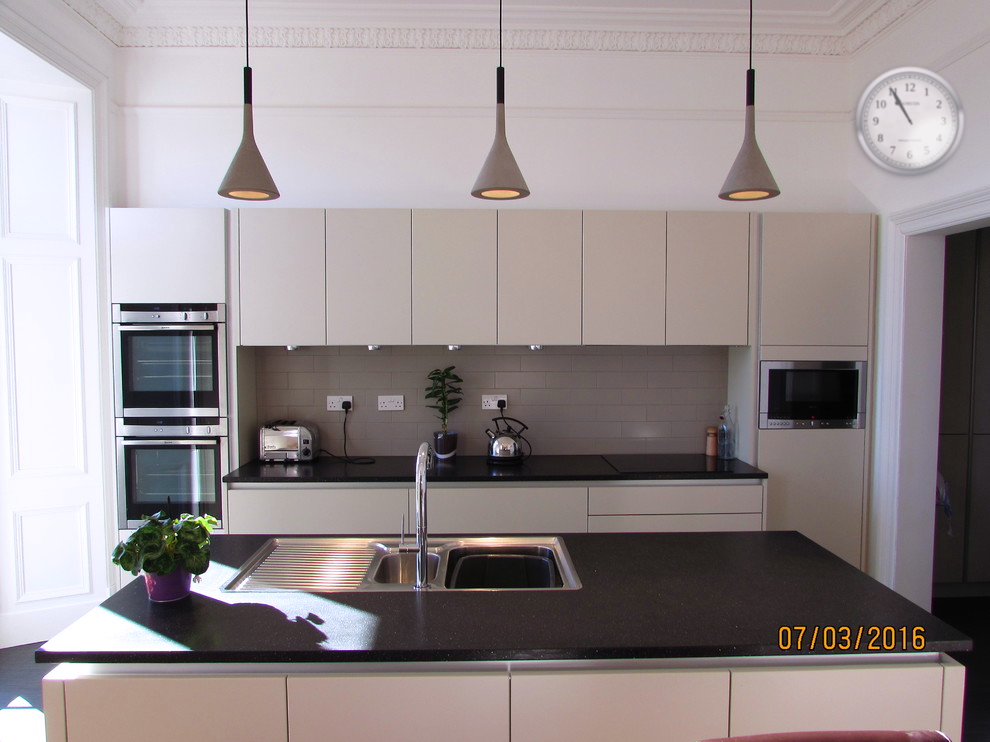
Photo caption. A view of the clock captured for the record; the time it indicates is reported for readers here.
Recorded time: 10:55
